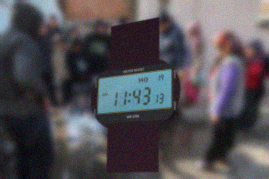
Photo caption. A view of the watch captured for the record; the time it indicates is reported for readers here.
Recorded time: 11:43:13
